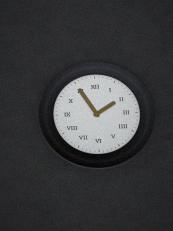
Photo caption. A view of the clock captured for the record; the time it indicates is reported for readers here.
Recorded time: 1:55
